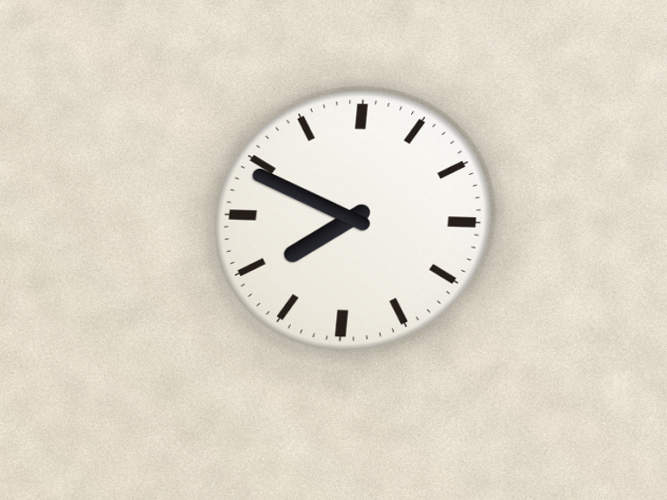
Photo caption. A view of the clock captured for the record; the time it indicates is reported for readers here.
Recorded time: 7:49
